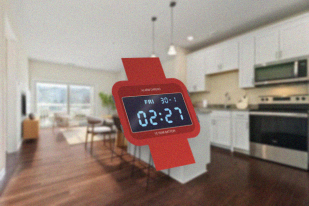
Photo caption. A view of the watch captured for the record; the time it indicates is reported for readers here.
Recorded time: 2:27
